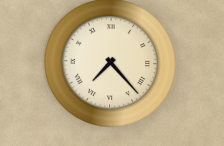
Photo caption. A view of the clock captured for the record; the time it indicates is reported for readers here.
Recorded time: 7:23
